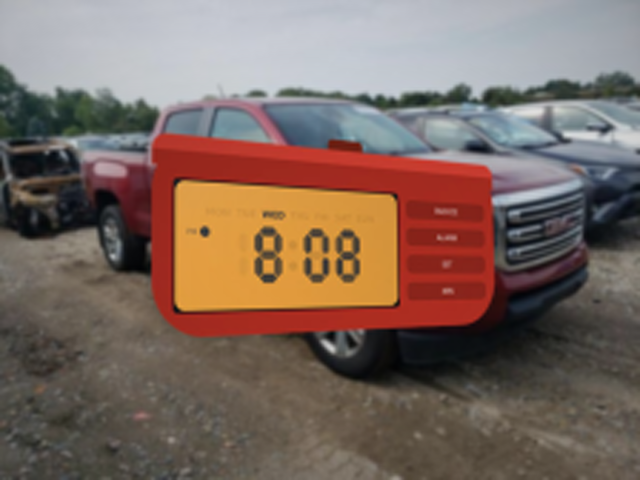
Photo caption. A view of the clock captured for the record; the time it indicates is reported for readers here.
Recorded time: 8:08
